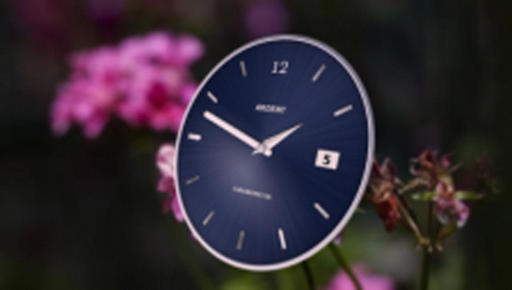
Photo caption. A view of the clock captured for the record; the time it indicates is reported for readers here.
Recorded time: 1:48
